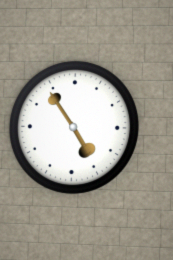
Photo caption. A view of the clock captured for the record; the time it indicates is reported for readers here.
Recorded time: 4:54
